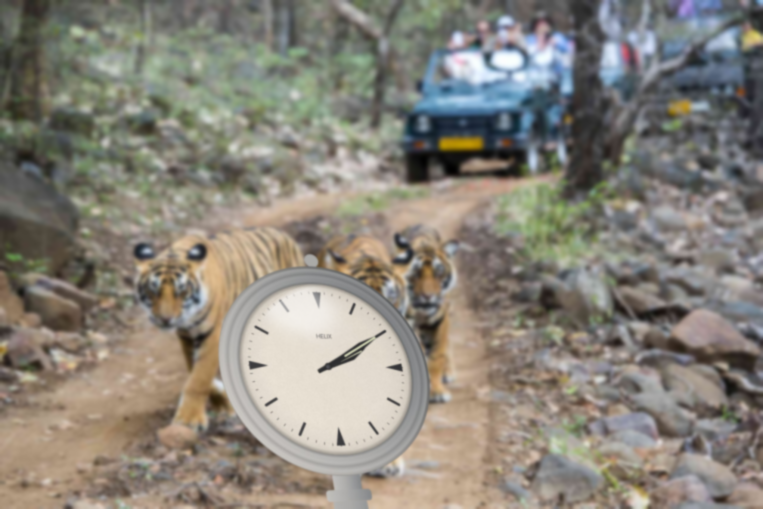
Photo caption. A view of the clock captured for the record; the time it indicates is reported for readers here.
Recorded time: 2:10
